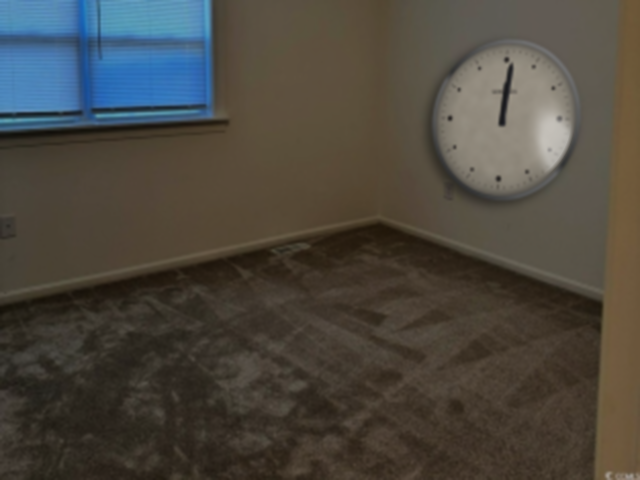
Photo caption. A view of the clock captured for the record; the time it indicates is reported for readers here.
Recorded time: 12:01
